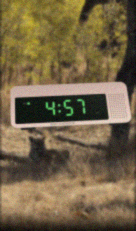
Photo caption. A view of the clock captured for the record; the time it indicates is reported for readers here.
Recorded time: 4:57
